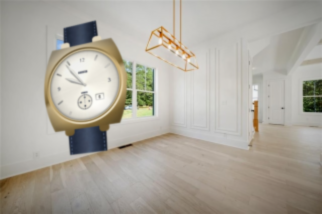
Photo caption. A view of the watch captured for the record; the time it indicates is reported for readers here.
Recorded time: 9:54
